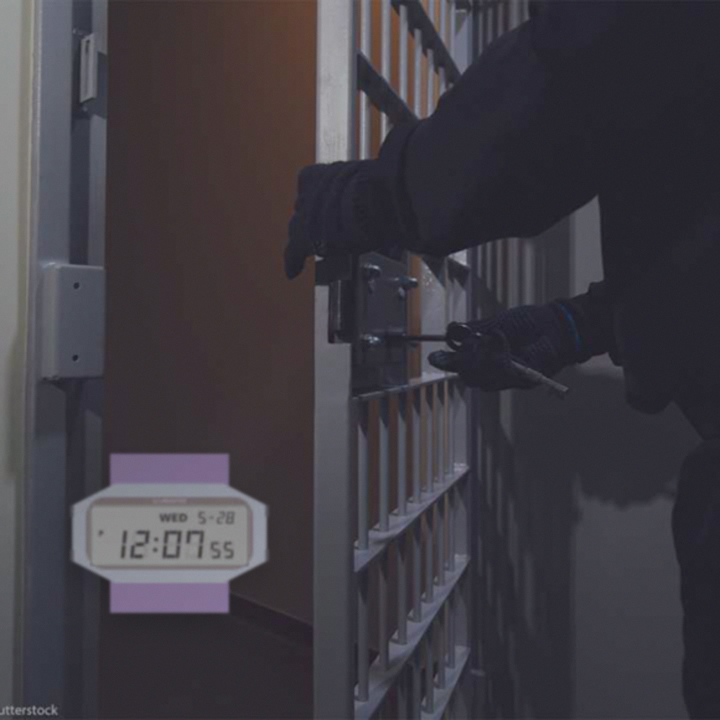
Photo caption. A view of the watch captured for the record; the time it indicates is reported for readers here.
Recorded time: 12:07:55
